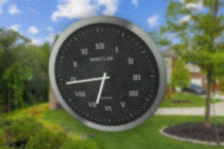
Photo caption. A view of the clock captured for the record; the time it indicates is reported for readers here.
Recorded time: 6:44
